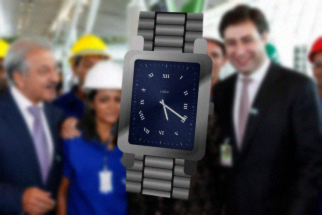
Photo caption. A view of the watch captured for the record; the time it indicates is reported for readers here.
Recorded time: 5:20
